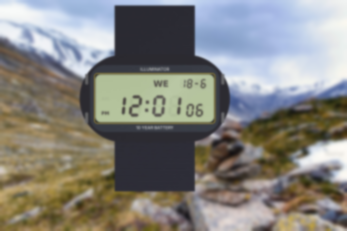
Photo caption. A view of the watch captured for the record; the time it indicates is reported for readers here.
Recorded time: 12:01:06
